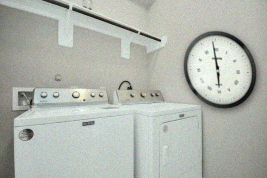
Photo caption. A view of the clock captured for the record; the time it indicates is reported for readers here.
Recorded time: 5:59
